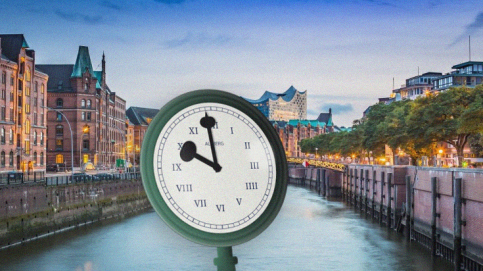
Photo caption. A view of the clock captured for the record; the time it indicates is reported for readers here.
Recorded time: 9:59
